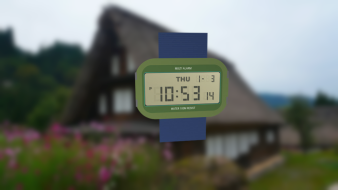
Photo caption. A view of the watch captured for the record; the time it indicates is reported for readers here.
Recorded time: 10:53:14
